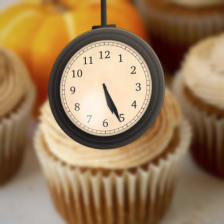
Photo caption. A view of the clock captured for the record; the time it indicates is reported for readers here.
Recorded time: 5:26
